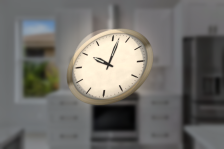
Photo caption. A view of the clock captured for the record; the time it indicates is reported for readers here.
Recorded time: 10:02
